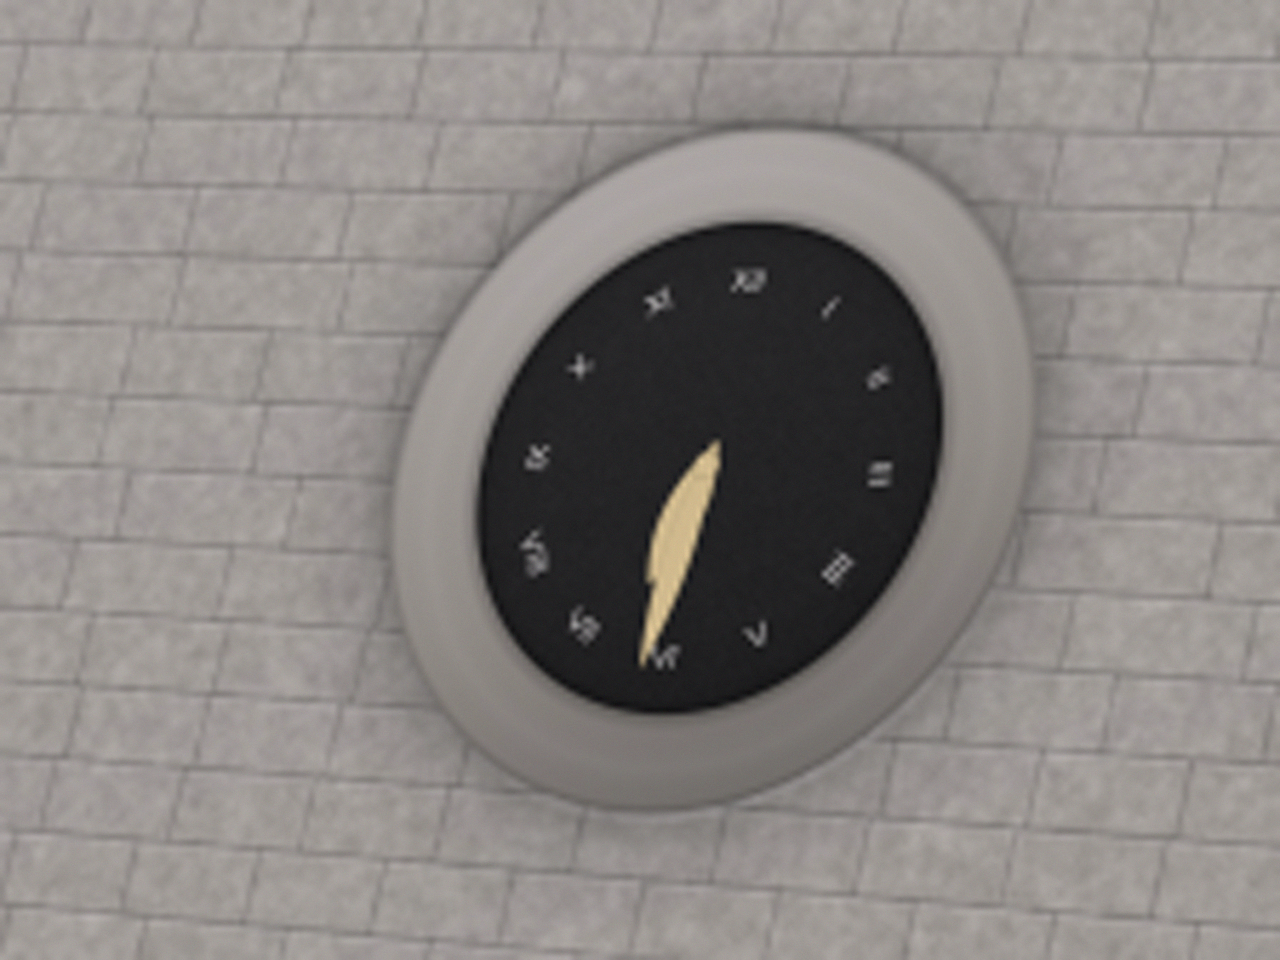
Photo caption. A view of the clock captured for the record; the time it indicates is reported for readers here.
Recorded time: 6:31
